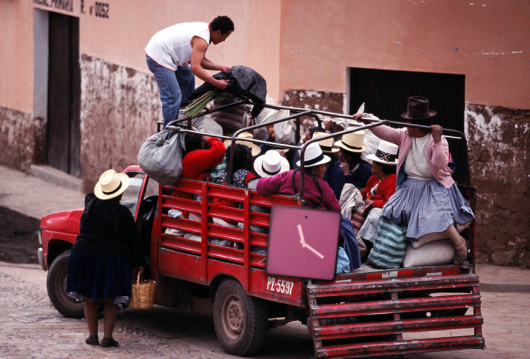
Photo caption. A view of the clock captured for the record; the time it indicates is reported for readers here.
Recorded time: 11:20
